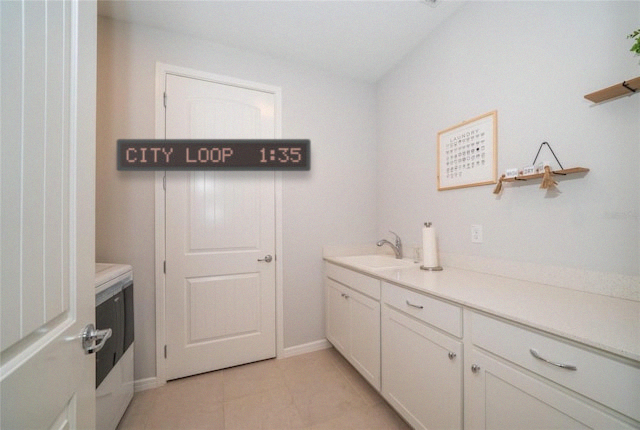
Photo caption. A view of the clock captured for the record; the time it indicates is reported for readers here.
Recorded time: 1:35
